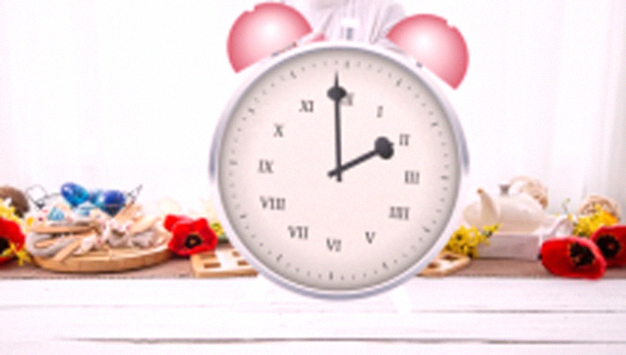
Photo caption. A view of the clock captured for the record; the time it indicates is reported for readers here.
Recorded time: 1:59
